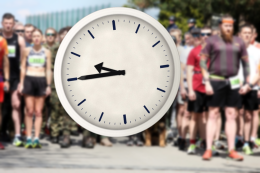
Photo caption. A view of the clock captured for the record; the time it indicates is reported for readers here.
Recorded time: 9:45
